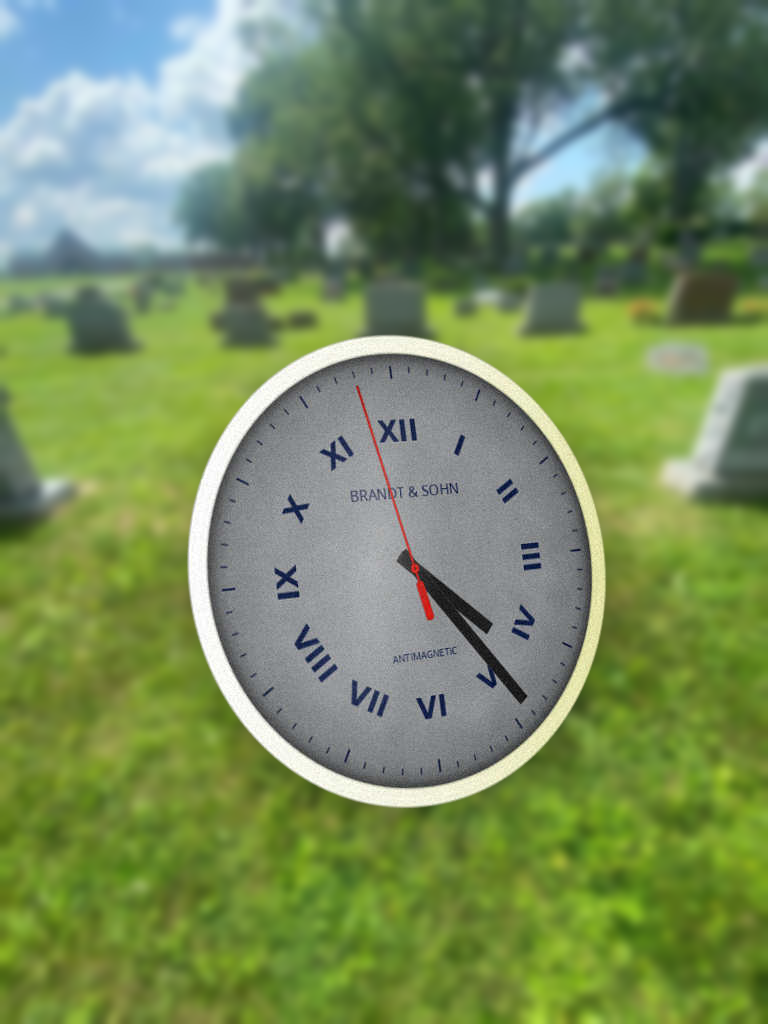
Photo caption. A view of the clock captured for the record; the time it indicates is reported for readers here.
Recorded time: 4:23:58
